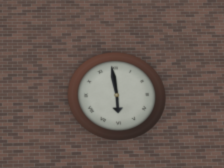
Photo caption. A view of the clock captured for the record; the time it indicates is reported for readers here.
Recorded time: 5:59
